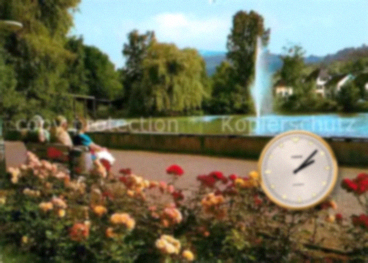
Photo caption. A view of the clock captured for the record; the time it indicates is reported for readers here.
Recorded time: 2:08
